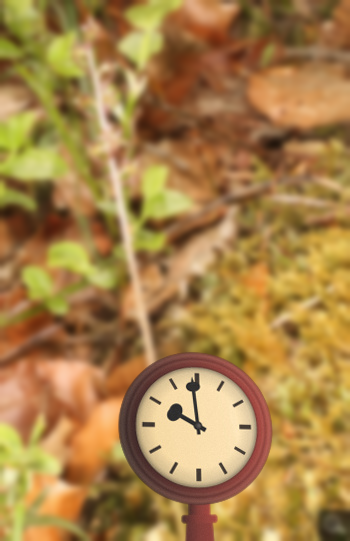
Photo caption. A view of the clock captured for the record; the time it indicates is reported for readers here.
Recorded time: 9:59
